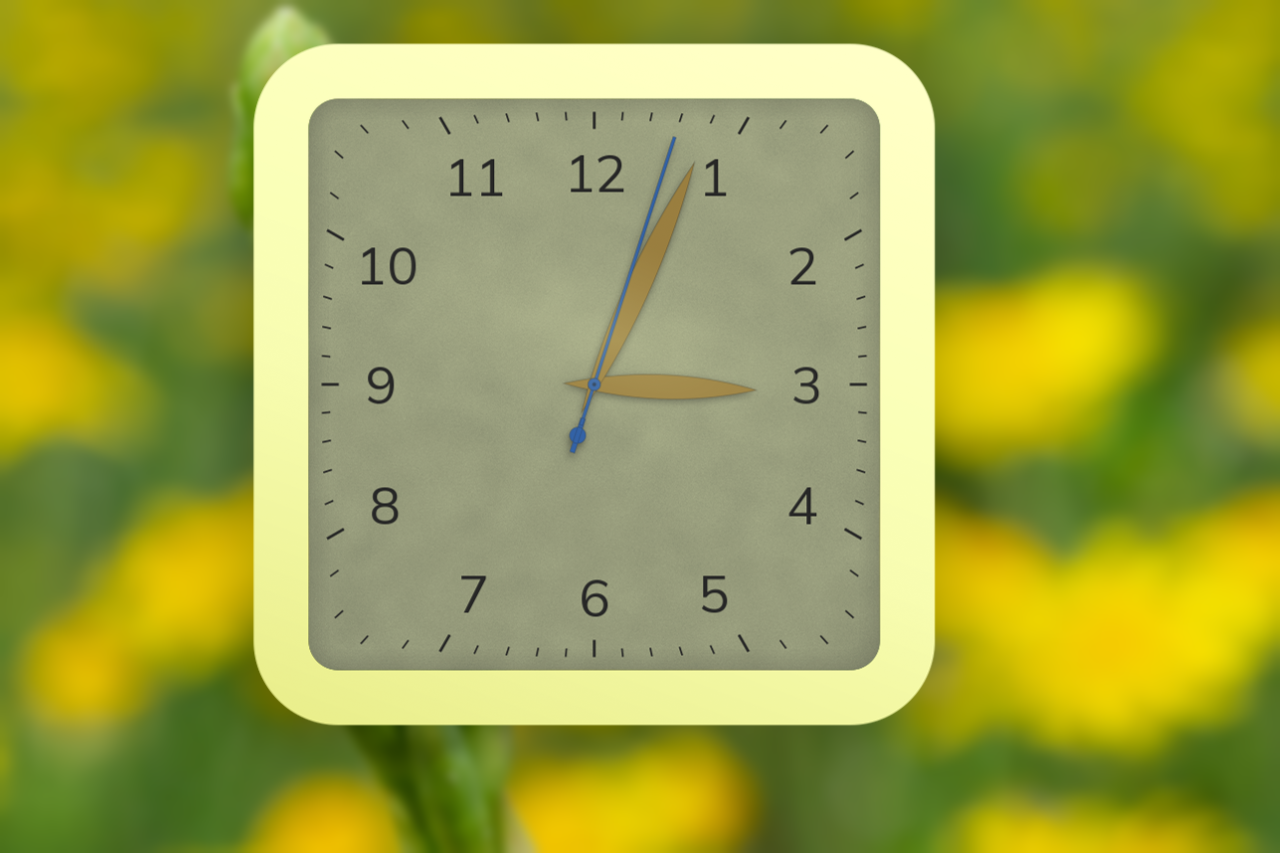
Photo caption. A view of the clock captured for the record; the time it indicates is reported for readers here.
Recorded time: 3:04:03
